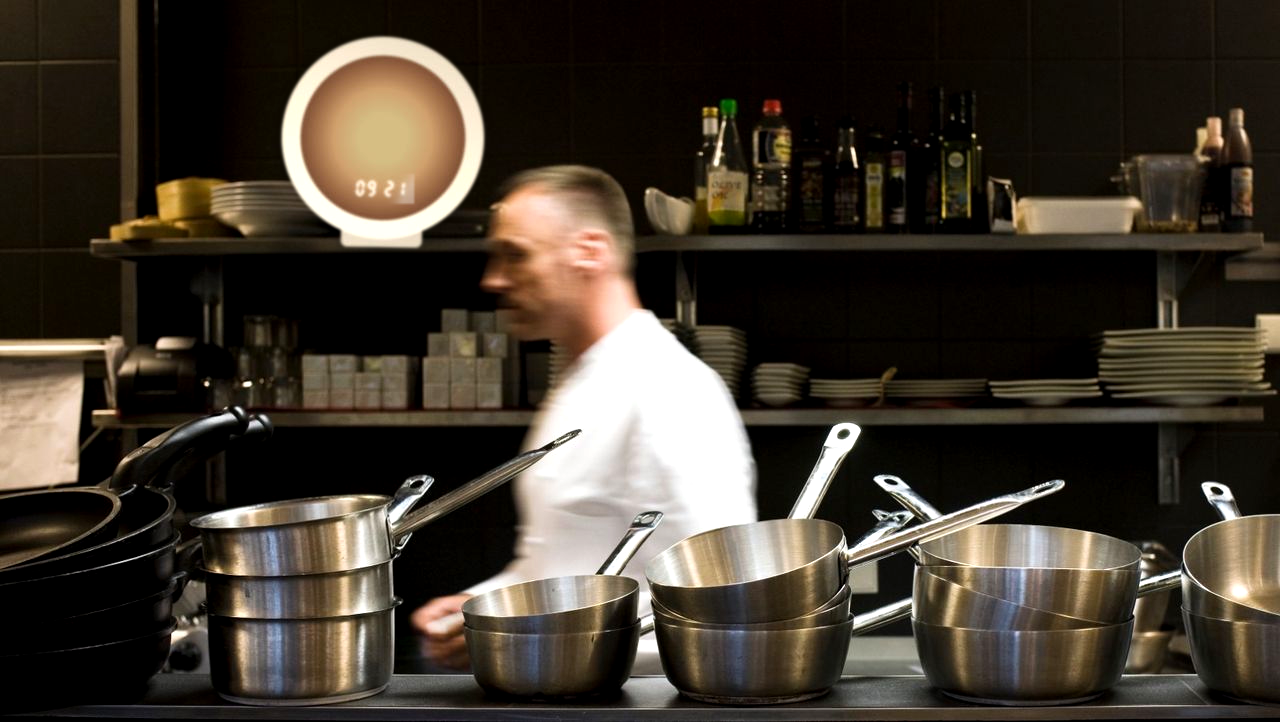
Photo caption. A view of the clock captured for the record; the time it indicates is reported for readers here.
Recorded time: 9:21
